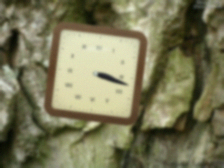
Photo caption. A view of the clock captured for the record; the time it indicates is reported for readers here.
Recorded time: 3:17
